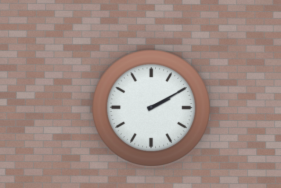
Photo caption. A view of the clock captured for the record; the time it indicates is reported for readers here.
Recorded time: 2:10
